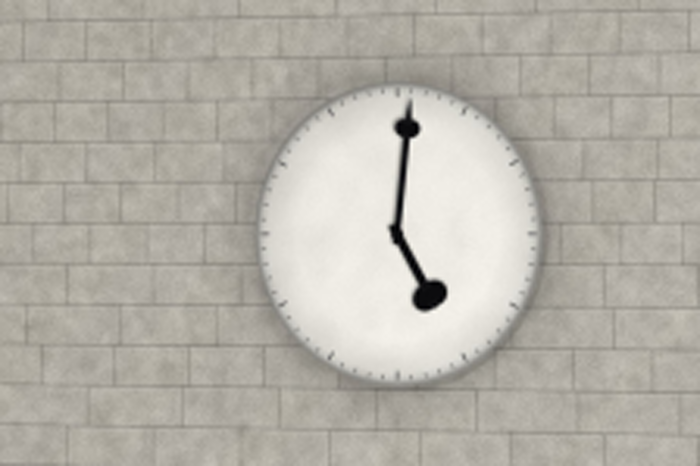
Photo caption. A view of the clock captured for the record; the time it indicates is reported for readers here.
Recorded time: 5:01
